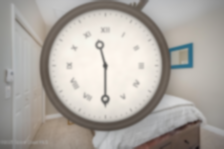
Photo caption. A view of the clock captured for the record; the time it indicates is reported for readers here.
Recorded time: 11:30
